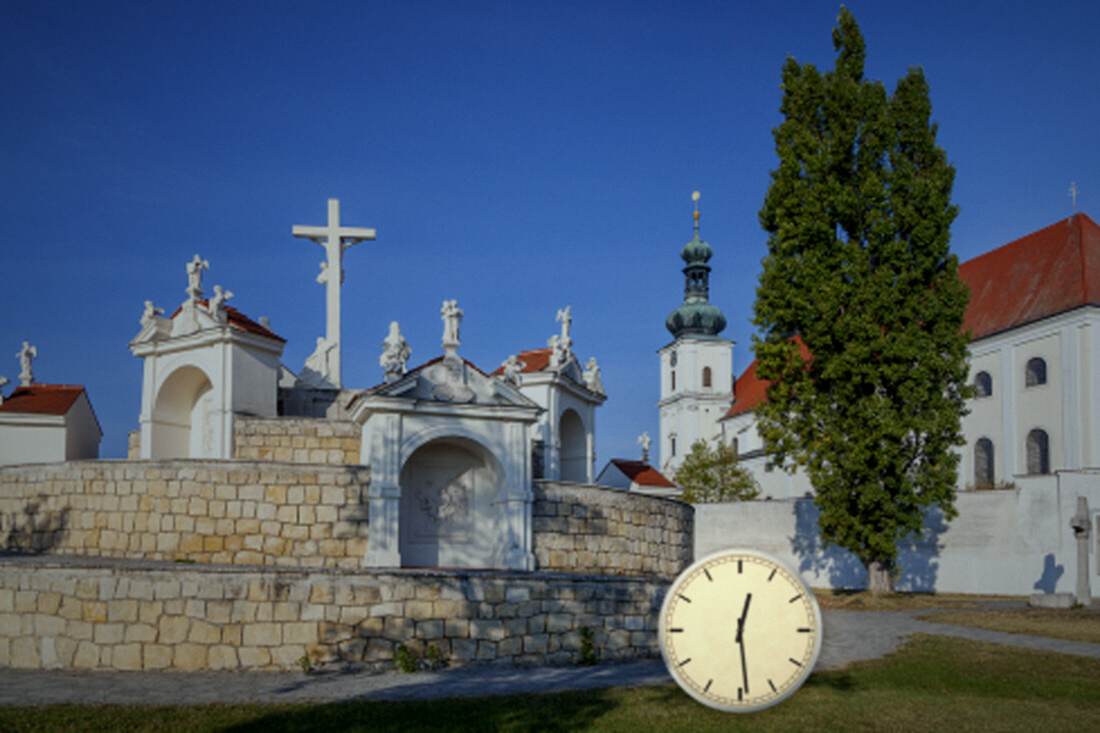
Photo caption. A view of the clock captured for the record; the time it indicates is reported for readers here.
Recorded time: 12:29
